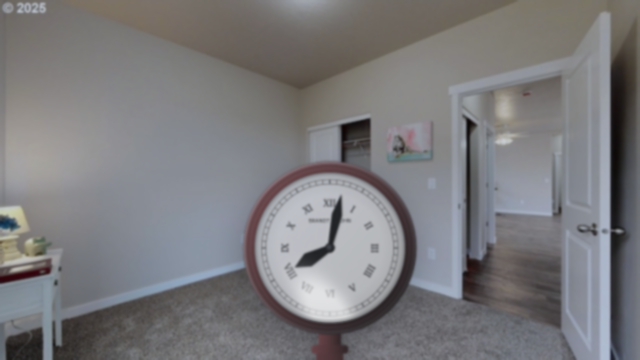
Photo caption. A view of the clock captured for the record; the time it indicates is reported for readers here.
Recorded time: 8:02
